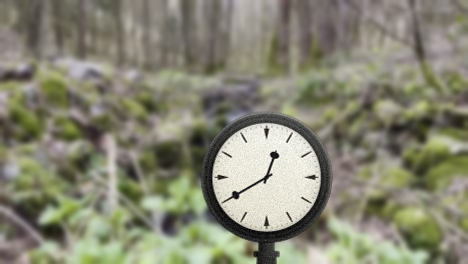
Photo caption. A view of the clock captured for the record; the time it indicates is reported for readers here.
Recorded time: 12:40
